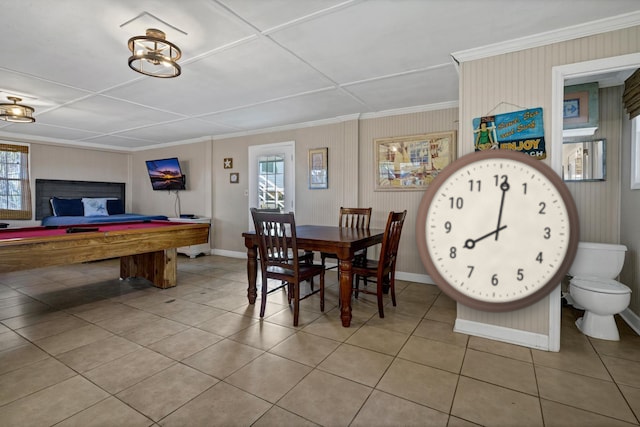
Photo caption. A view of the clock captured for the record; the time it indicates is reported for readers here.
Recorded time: 8:01
